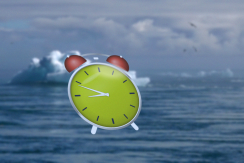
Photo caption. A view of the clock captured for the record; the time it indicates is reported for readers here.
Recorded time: 8:49
